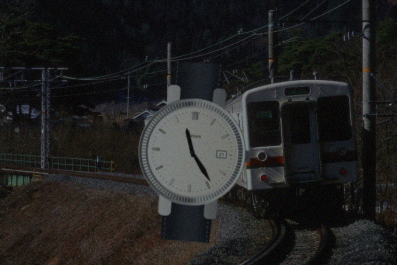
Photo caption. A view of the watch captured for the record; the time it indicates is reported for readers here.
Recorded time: 11:24
